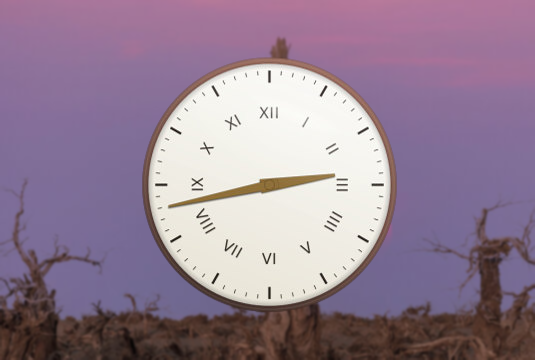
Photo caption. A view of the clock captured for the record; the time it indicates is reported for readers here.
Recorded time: 2:43
